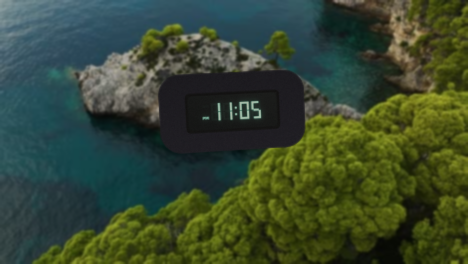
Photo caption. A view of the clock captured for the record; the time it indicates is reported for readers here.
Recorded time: 11:05
